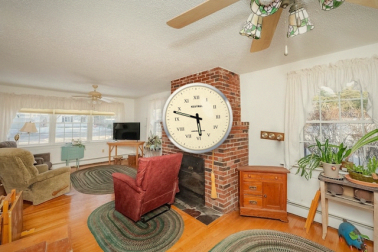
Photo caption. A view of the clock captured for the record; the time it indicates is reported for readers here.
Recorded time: 5:48
